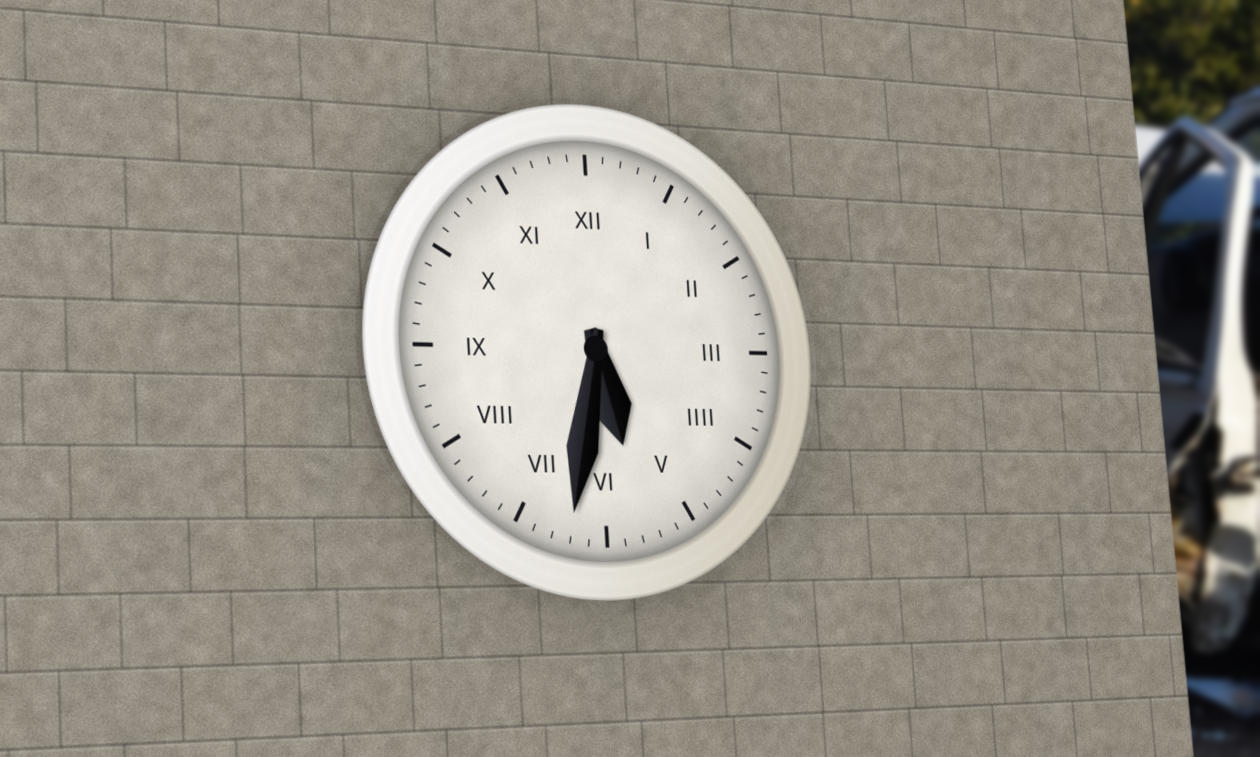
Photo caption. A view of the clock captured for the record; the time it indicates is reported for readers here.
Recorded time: 5:32
